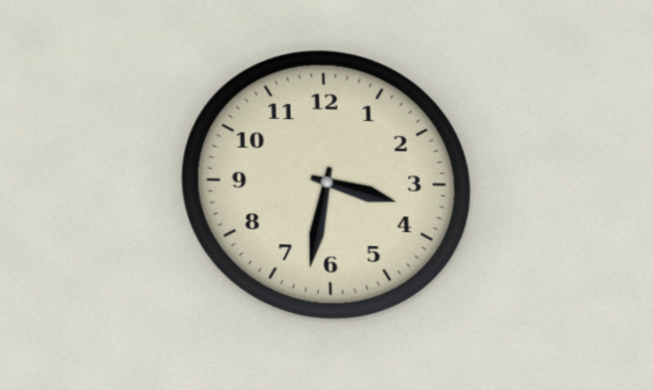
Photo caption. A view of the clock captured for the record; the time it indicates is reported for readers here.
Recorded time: 3:32
